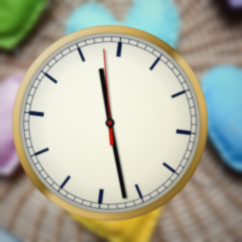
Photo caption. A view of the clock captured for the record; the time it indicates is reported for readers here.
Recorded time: 11:26:58
